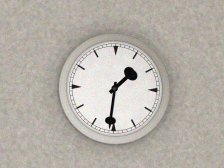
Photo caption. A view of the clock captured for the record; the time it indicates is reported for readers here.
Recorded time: 1:31
